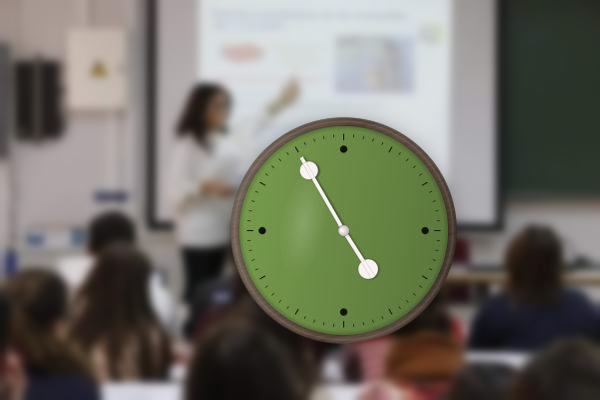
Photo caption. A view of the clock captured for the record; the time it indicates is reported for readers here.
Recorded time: 4:55
